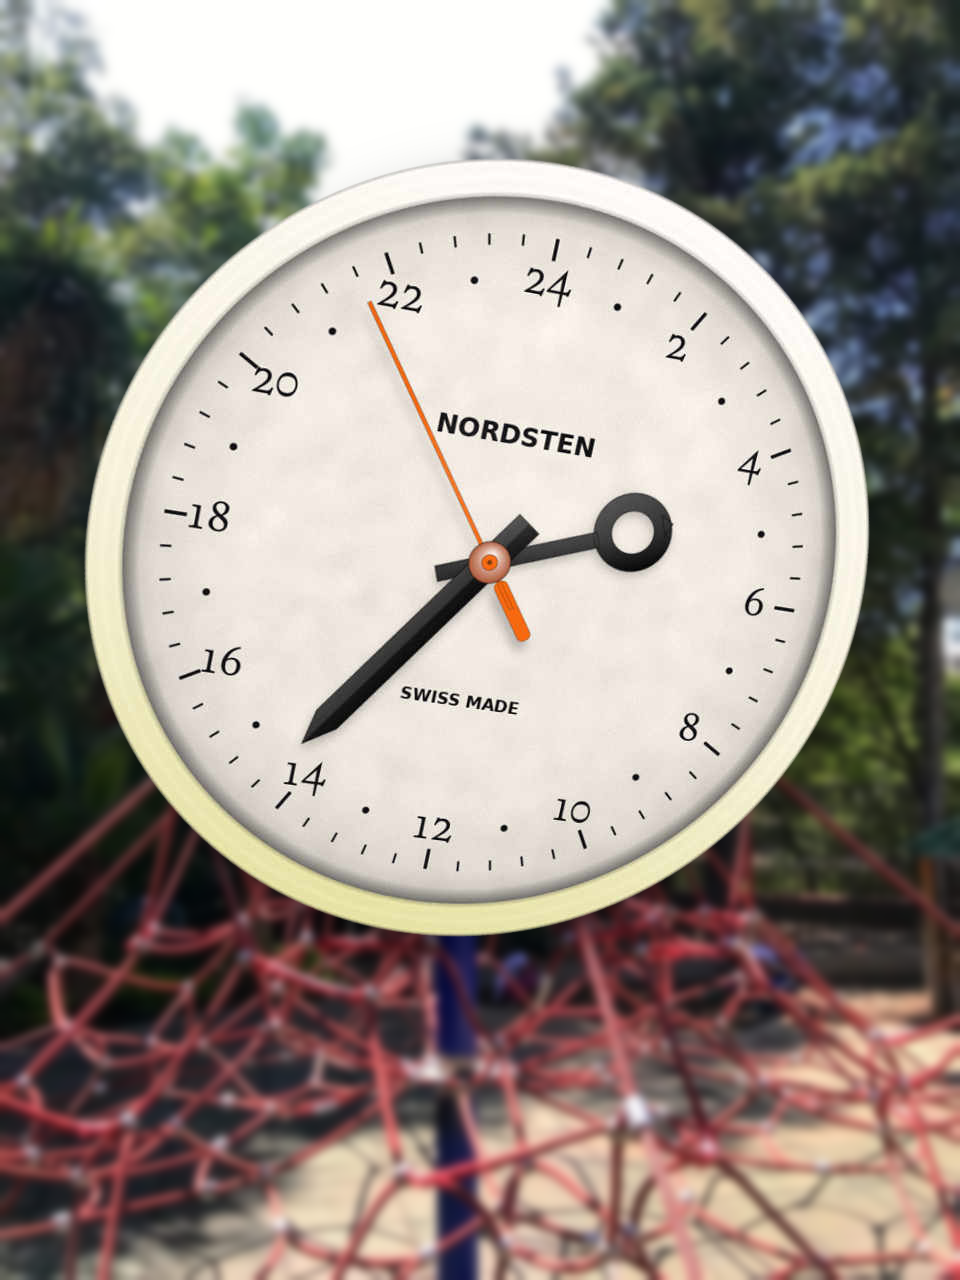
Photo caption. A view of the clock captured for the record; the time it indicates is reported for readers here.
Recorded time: 4:35:54
